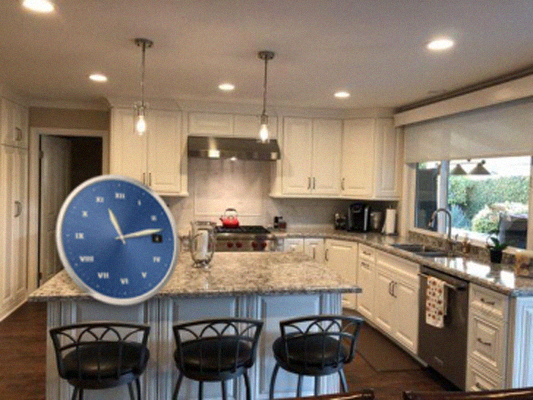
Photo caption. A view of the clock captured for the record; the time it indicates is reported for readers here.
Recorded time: 11:13
